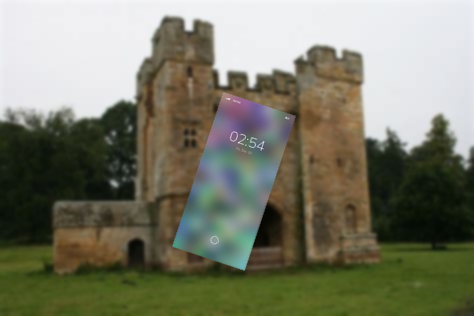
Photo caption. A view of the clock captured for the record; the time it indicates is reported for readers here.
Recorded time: 2:54
